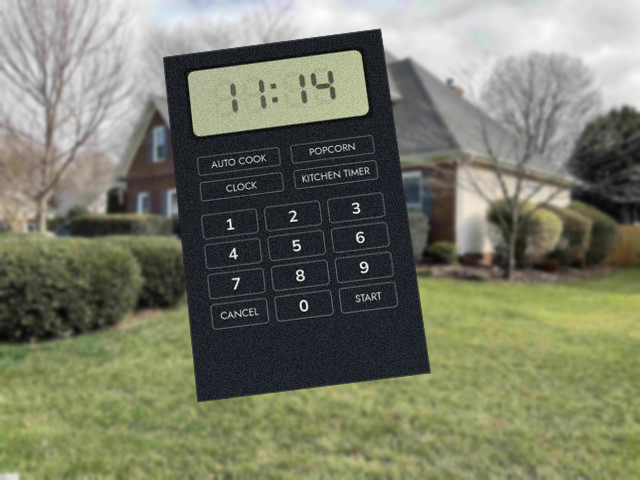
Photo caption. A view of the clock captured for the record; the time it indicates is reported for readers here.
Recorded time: 11:14
